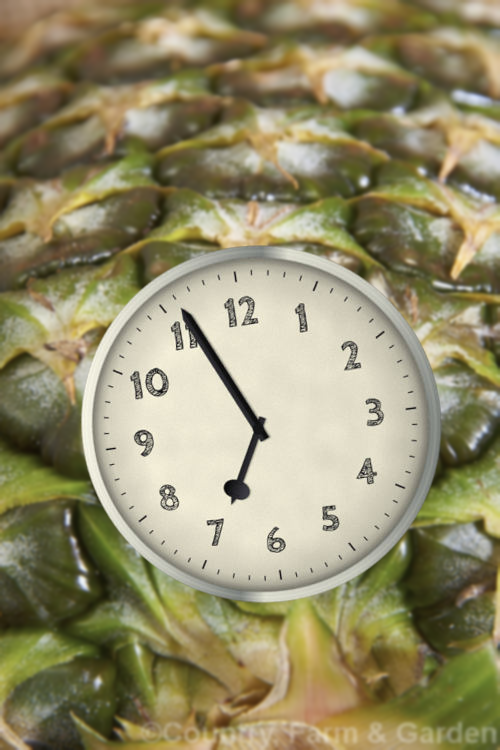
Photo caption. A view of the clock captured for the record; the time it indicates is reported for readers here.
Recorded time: 6:56
